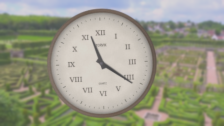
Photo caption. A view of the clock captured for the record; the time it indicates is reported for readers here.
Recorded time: 11:21
